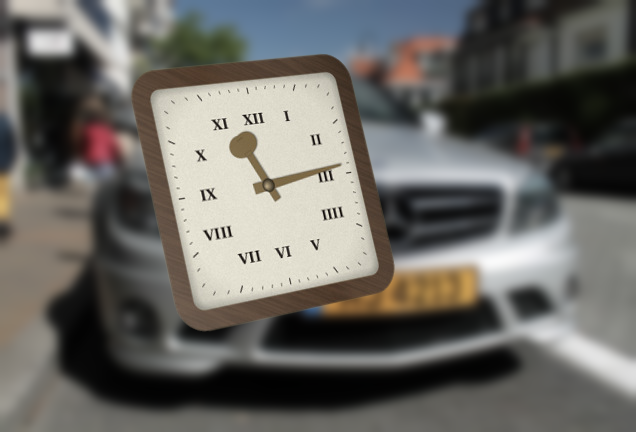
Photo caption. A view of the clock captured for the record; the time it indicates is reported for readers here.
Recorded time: 11:14
